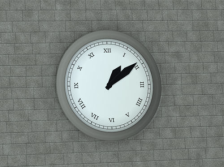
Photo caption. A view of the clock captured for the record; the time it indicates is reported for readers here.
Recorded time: 1:09
